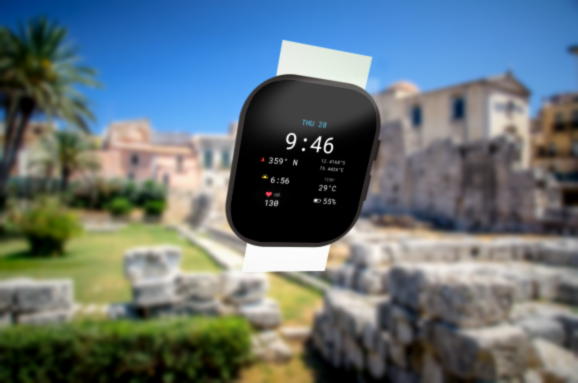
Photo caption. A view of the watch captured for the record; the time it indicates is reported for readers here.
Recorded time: 9:46
